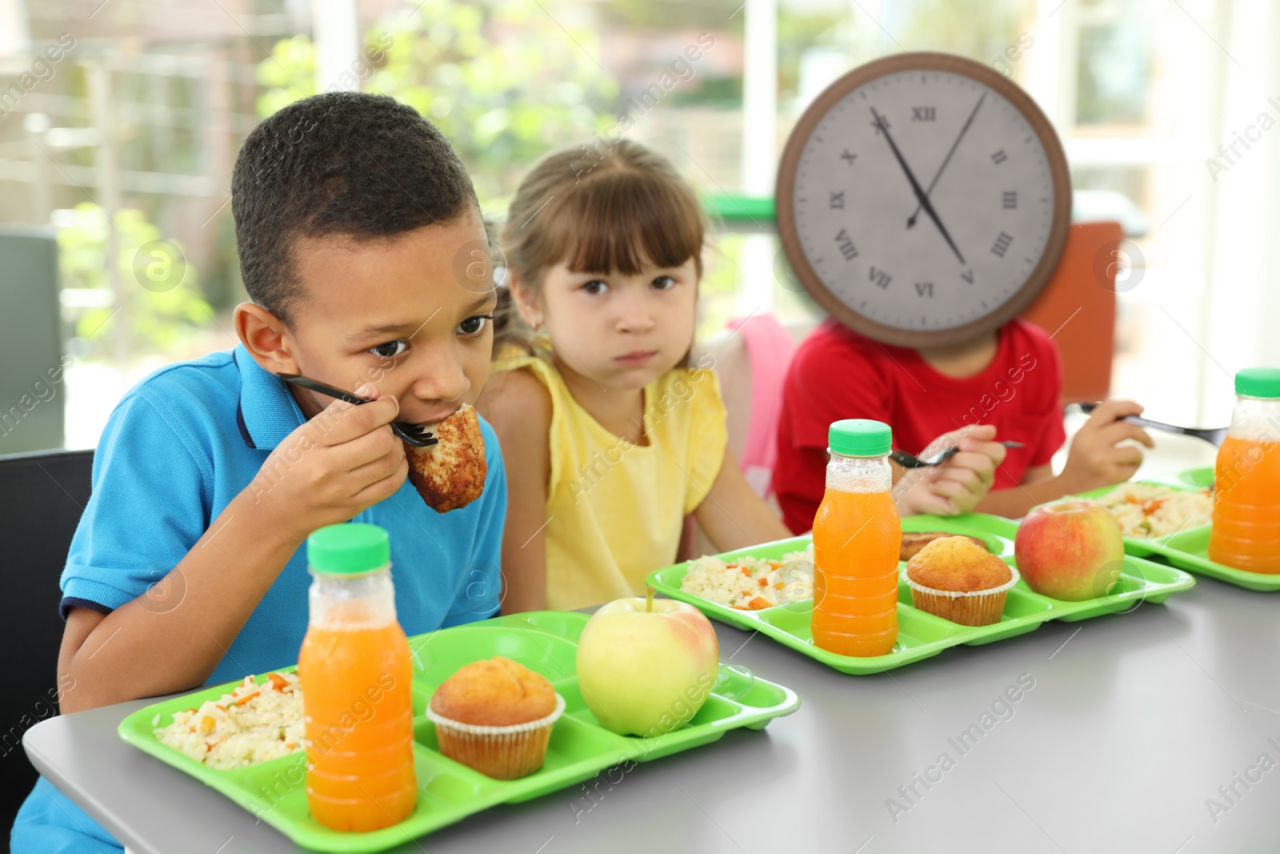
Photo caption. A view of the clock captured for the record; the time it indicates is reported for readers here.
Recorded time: 4:55:05
